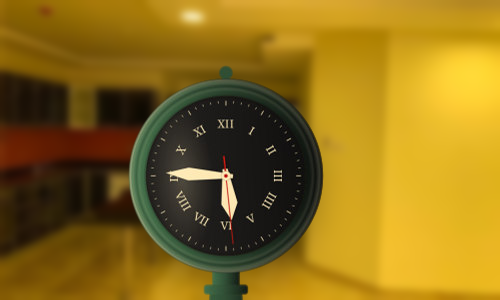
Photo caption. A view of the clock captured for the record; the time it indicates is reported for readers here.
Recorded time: 5:45:29
